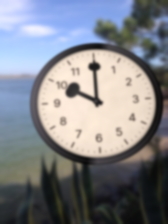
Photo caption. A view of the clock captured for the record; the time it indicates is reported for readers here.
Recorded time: 10:00
